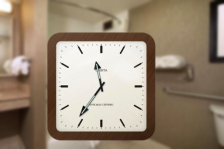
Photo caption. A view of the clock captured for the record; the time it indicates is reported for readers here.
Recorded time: 11:36
